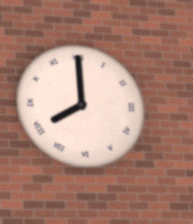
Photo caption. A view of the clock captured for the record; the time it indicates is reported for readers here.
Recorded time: 8:00
